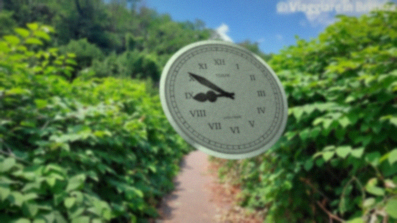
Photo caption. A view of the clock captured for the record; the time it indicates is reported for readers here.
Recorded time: 8:51
